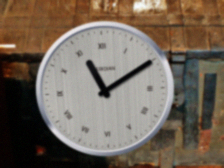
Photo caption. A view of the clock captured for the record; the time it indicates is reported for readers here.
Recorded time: 11:10
